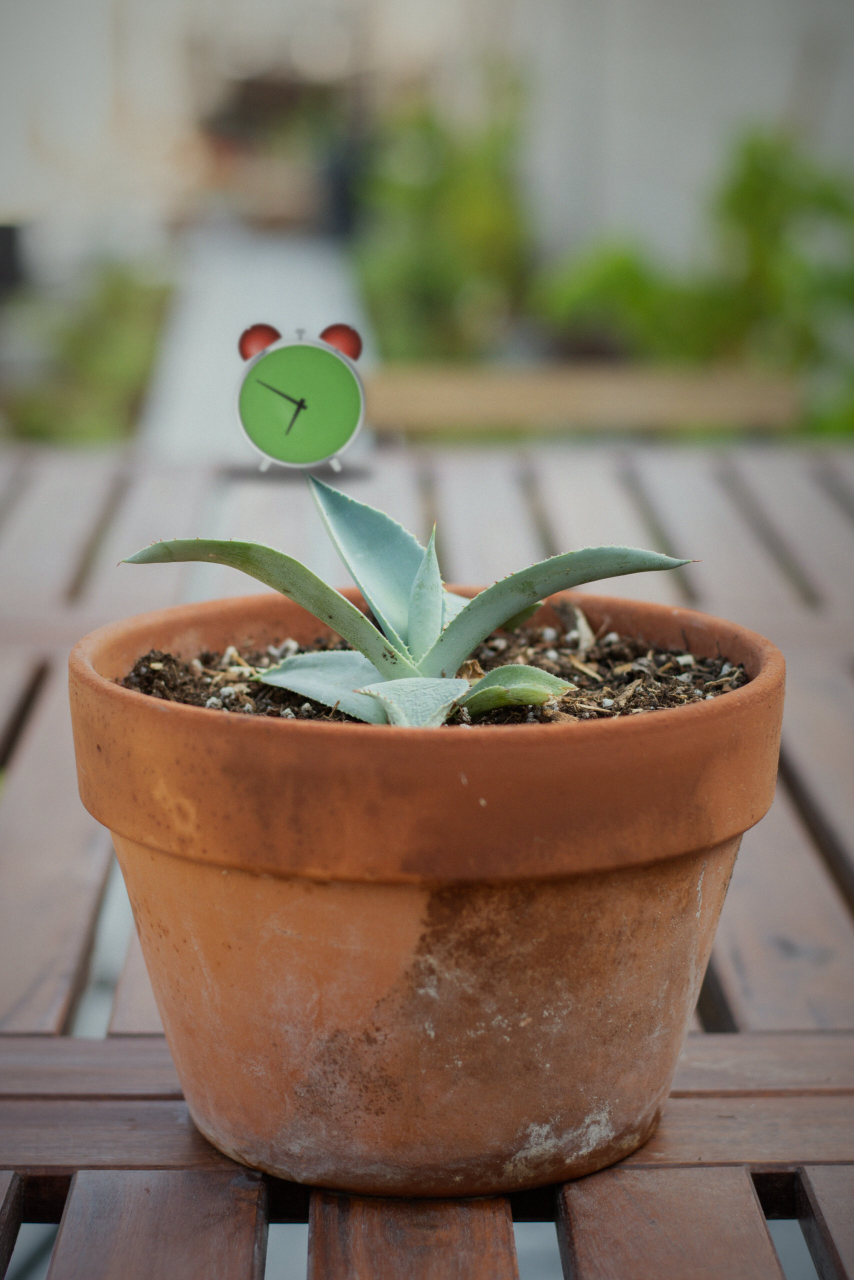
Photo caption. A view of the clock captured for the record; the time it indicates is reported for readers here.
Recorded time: 6:50
